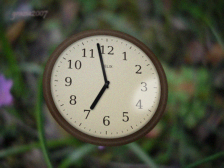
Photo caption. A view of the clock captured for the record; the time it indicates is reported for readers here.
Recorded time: 6:58
